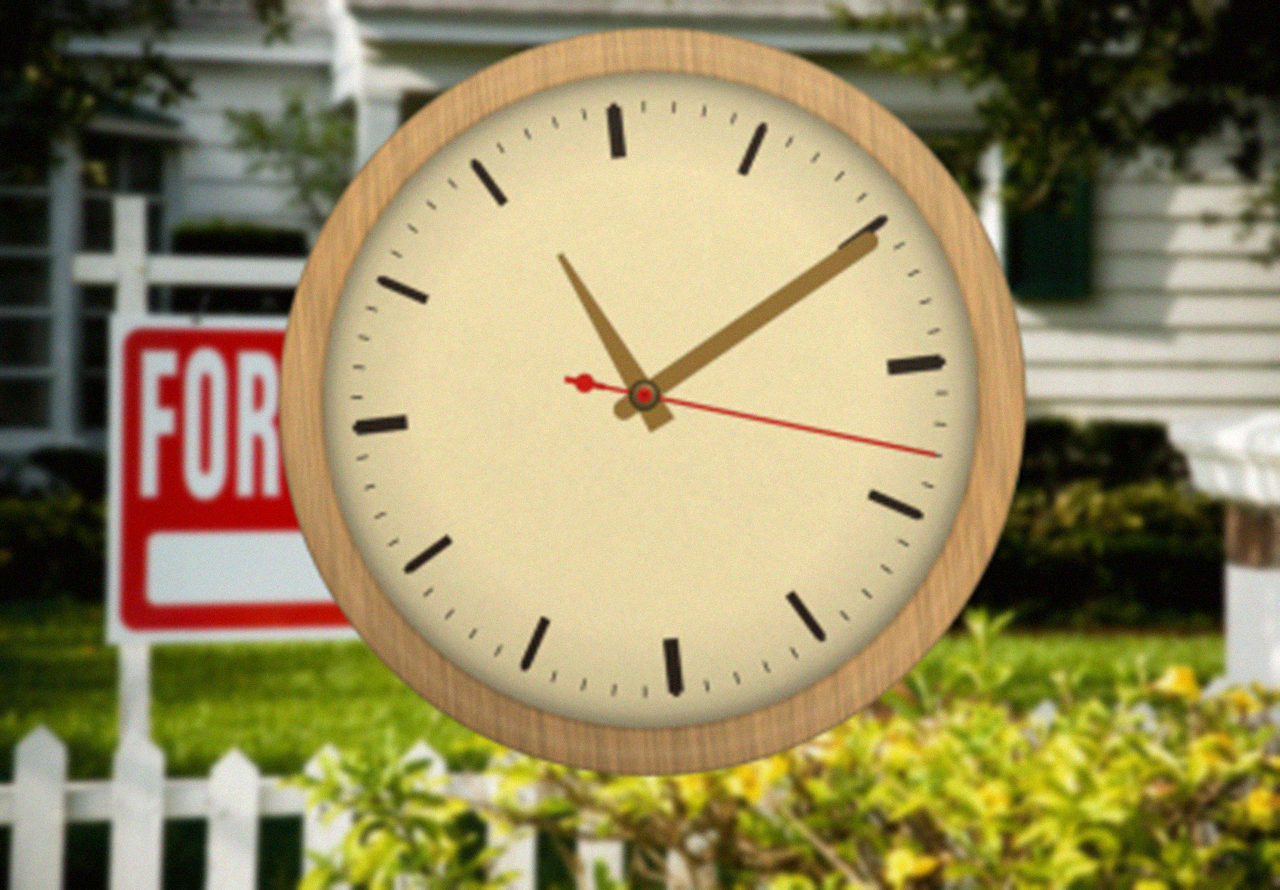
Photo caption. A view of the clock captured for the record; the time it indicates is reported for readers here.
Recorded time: 11:10:18
